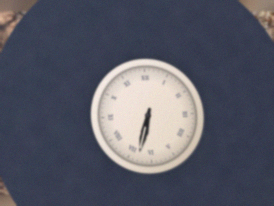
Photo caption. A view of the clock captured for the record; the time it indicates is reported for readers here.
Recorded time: 6:33
